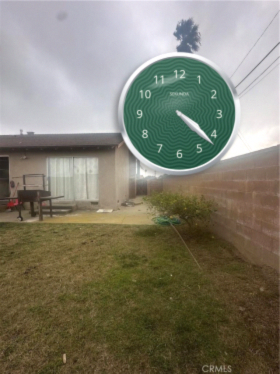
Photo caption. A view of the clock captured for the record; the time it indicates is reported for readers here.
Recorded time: 4:22
